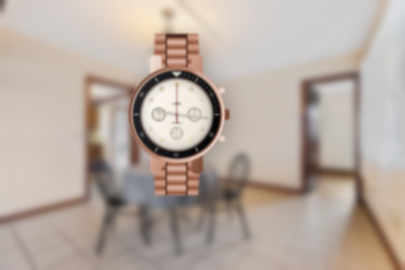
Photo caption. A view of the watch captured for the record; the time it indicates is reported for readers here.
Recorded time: 9:16
